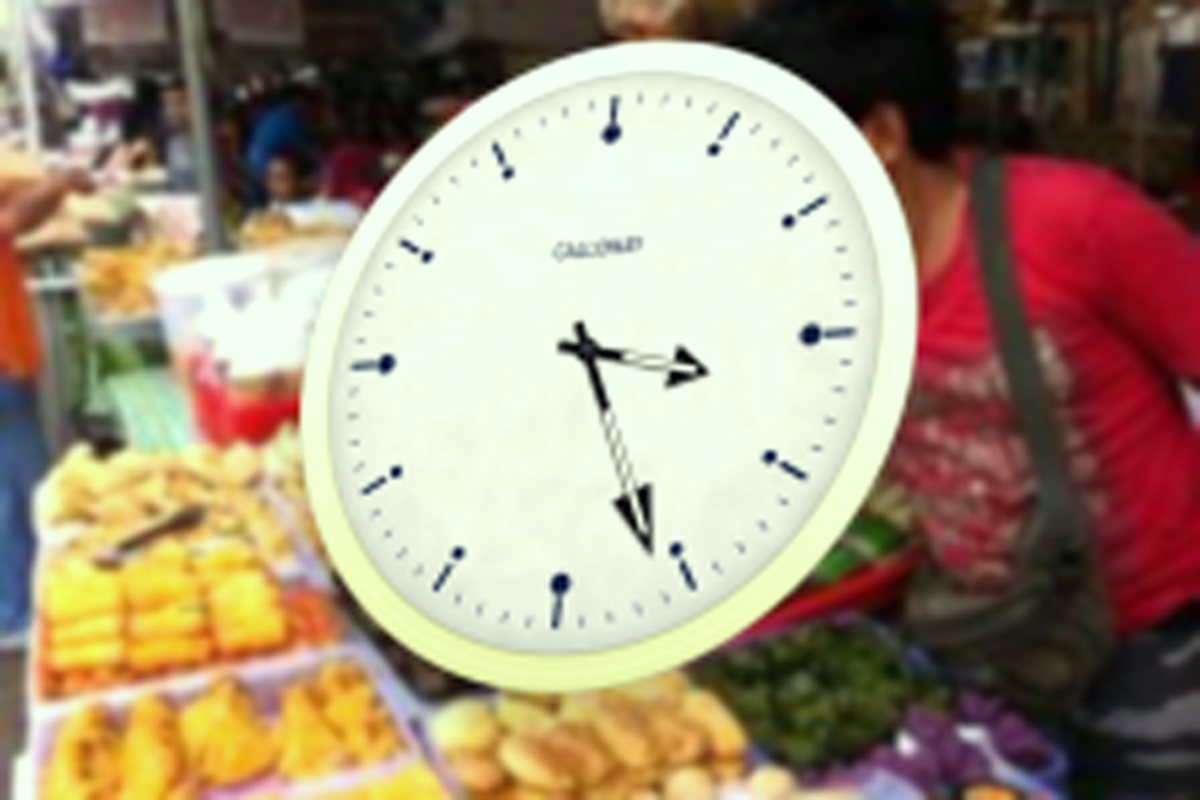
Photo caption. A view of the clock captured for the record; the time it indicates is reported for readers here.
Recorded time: 3:26
